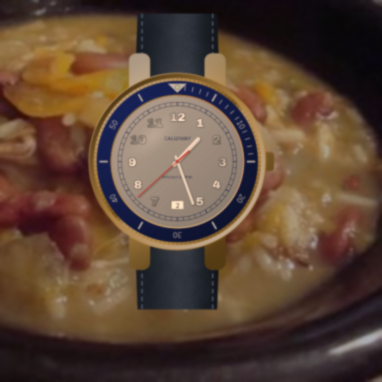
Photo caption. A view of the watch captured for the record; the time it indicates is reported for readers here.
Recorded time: 1:26:38
